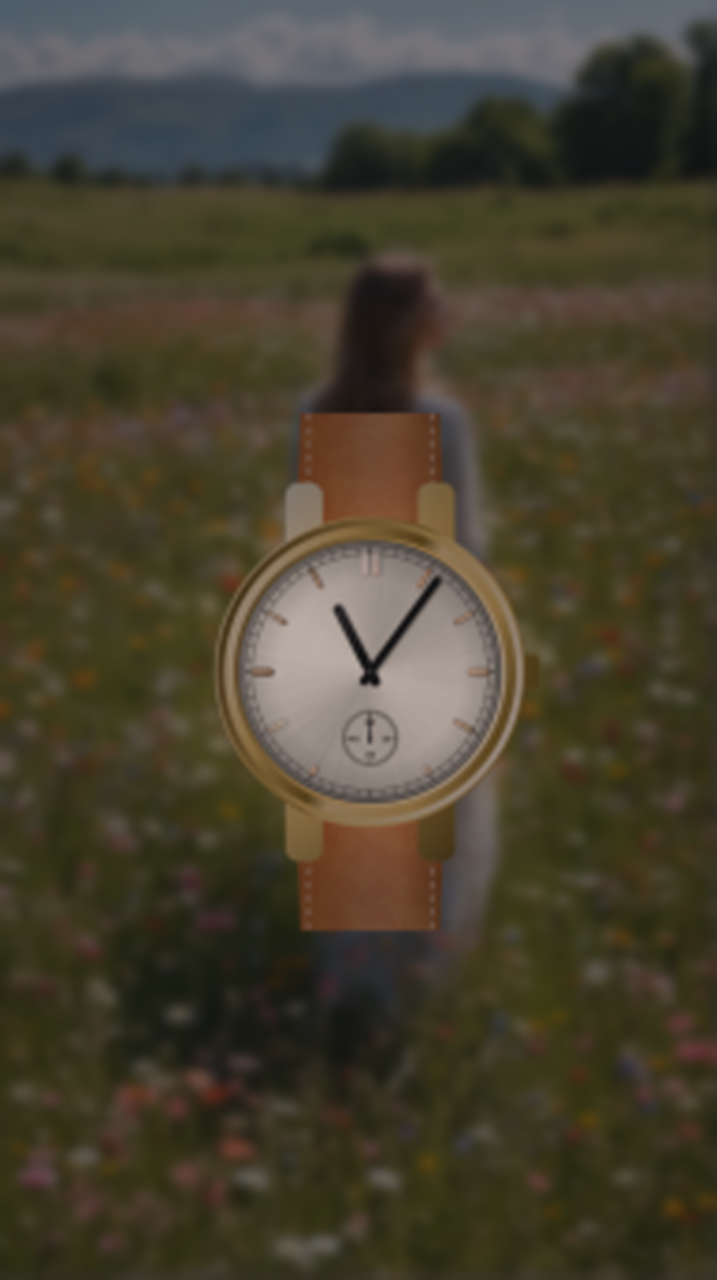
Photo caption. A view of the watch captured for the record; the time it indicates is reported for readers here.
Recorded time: 11:06
